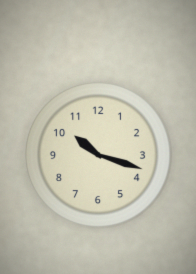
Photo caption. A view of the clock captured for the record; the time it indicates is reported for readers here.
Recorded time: 10:18
